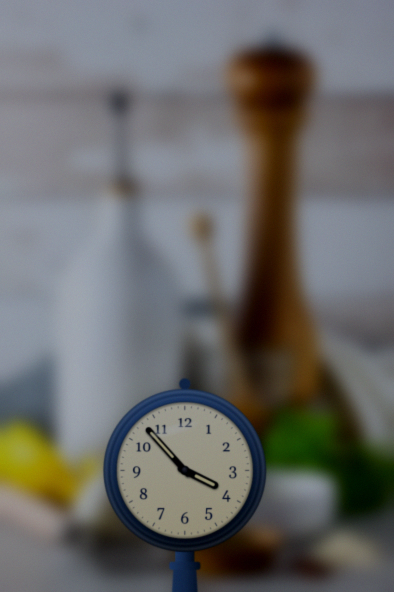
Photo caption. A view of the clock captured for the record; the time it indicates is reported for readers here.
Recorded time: 3:53
